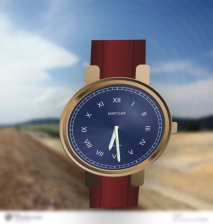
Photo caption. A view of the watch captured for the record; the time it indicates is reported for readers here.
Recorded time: 6:29
